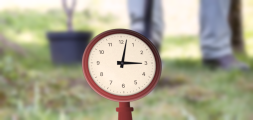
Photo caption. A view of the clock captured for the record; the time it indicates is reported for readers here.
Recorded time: 3:02
